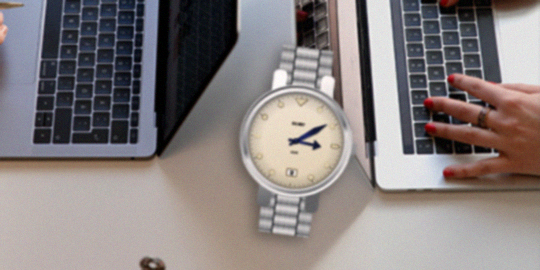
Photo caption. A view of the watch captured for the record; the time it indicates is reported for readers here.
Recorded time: 3:09
